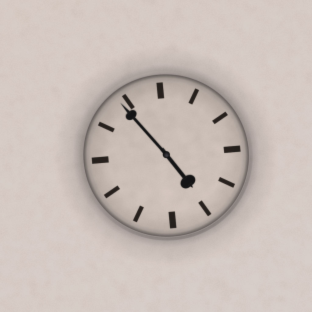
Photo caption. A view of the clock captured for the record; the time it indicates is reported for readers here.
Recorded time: 4:54
